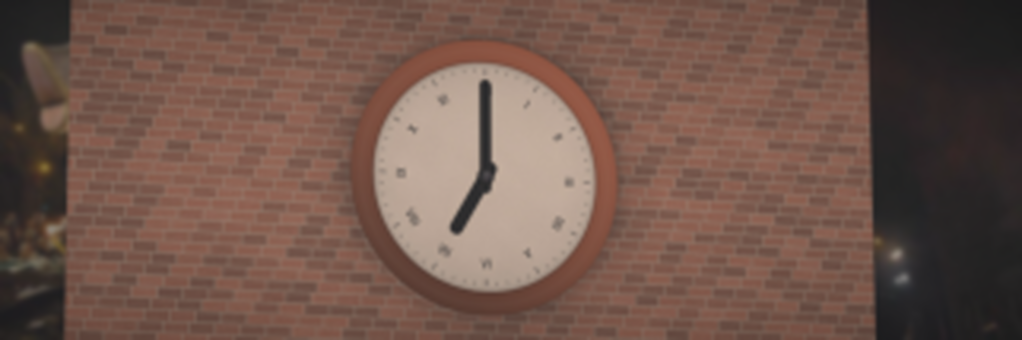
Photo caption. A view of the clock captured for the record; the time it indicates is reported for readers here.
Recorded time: 7:00
